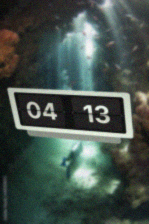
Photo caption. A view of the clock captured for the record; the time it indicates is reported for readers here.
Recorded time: 4:13
